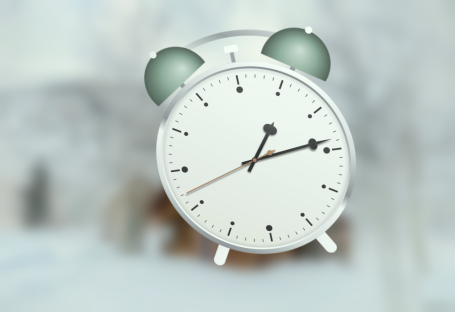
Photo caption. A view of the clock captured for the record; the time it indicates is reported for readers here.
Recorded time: 1:13:42
